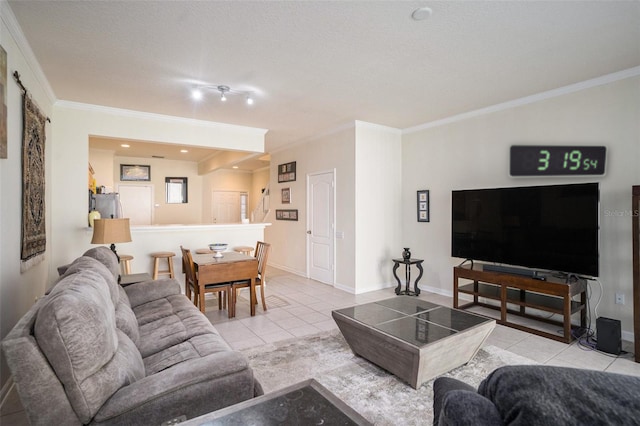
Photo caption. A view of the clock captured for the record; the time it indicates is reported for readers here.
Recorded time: 3:19:54
